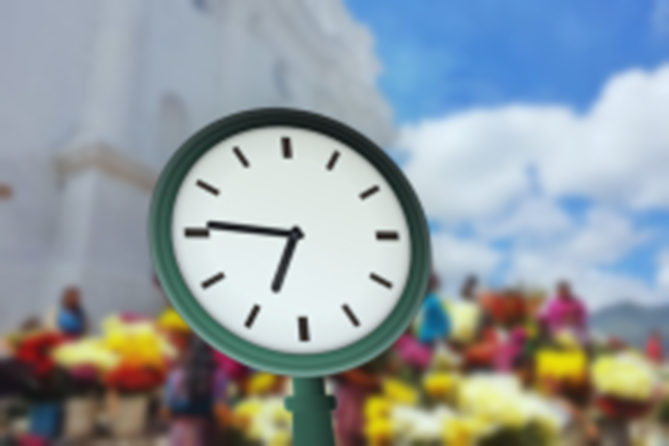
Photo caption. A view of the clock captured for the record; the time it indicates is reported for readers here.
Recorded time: 6:46
